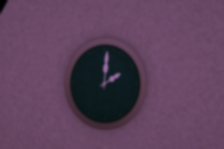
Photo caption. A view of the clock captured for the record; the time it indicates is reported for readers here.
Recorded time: 2:01
